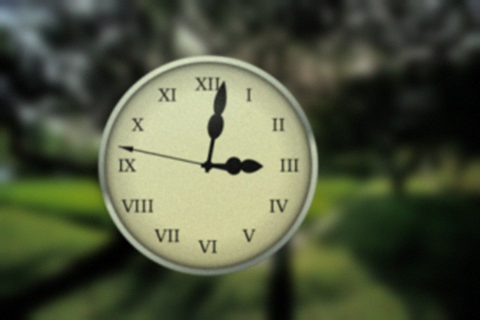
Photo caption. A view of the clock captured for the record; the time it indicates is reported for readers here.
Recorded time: 3:01:47
